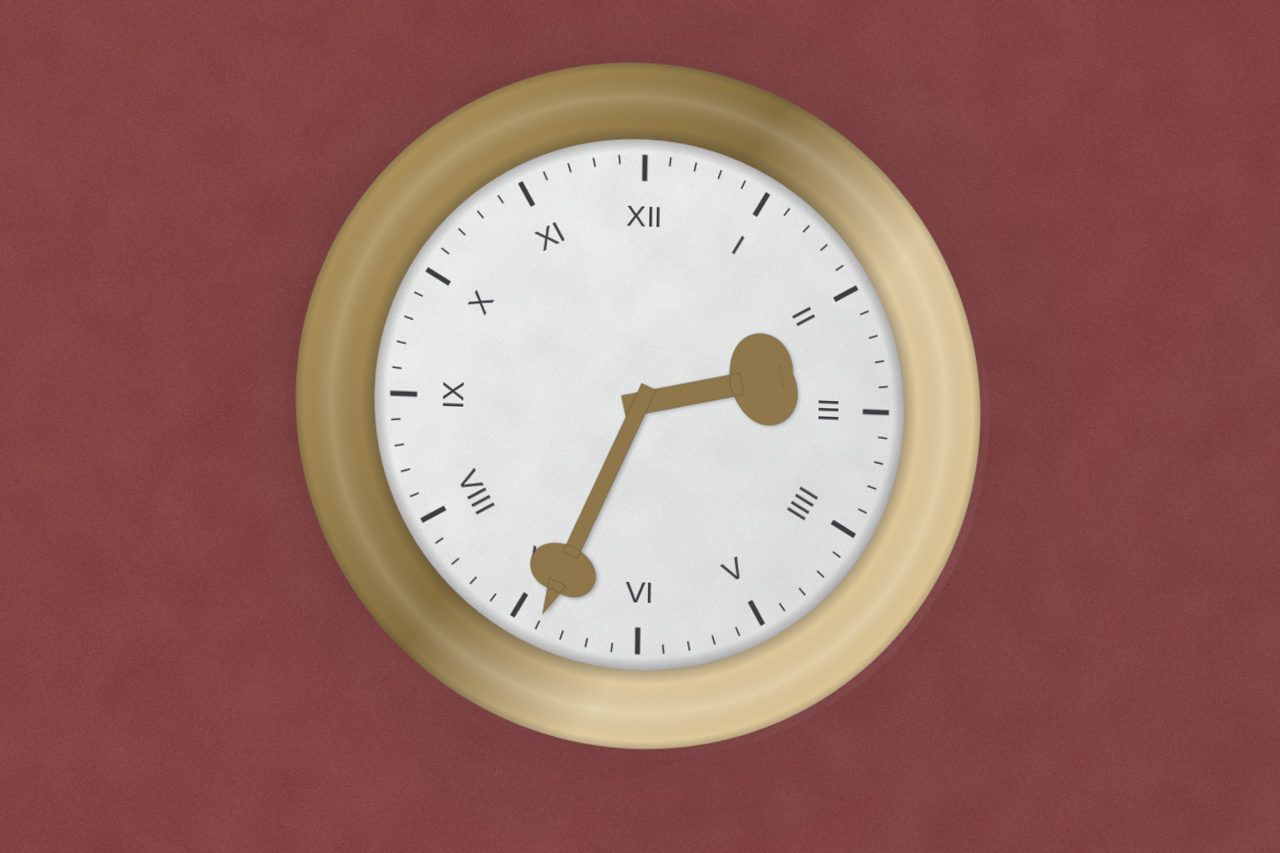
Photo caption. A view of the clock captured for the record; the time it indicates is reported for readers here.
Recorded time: 2:34
